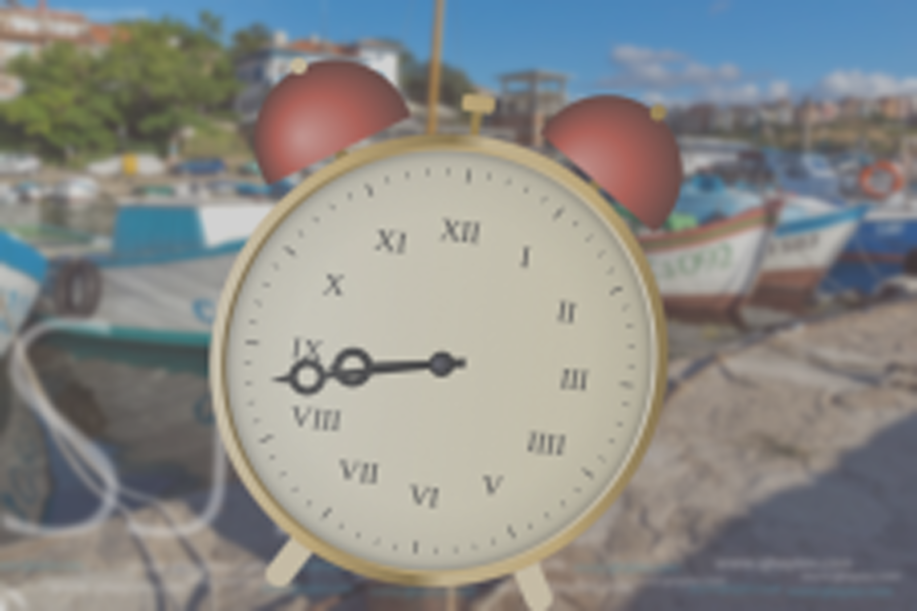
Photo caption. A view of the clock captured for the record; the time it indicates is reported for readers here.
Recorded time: 8:43
